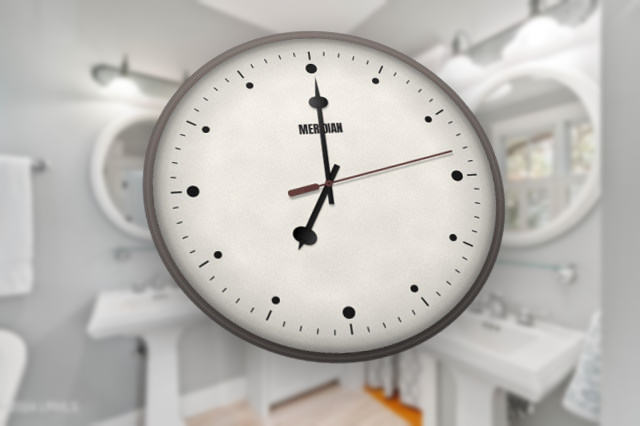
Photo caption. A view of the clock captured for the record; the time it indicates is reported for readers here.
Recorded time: 7:00:13
